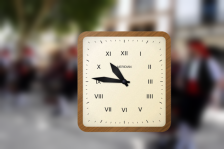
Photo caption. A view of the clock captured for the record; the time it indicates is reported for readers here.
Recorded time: 10:46
